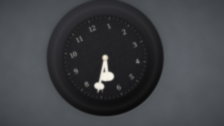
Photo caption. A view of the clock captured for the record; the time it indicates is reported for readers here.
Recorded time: 6:36
